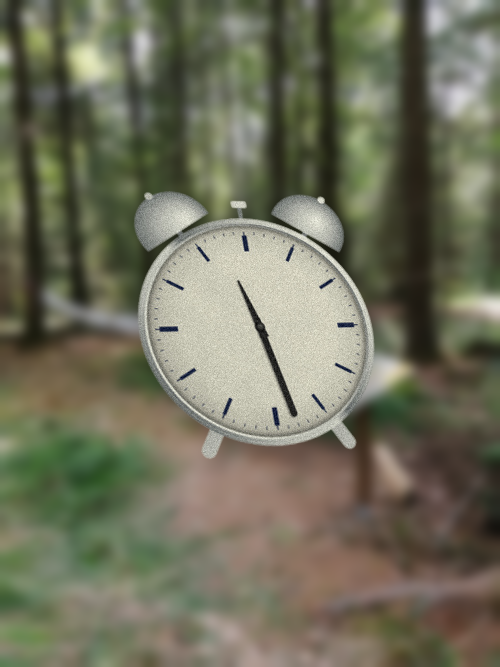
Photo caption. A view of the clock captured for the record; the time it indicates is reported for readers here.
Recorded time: 11:28
